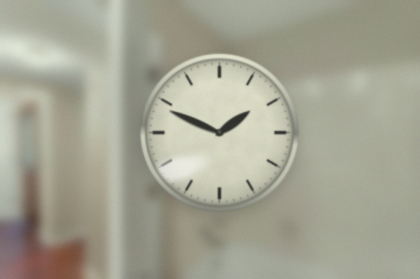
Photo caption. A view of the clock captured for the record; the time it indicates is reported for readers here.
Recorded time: 1:49
